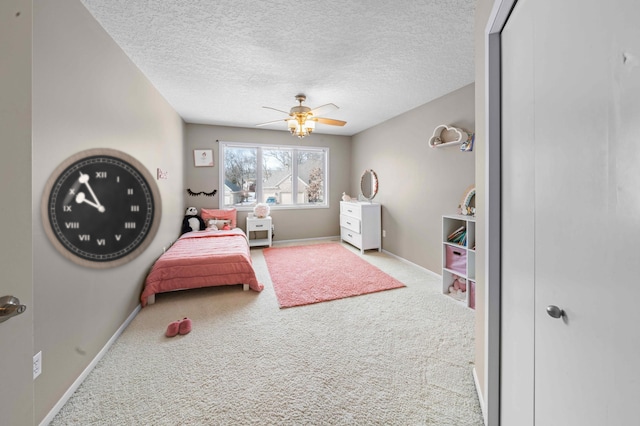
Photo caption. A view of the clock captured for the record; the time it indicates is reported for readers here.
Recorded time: 9:55
